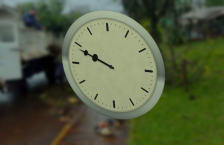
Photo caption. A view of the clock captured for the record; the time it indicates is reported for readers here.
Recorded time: 9:49
